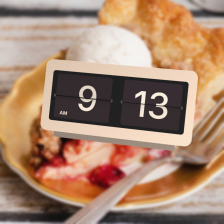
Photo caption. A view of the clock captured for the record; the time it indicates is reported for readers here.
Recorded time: 9:13
